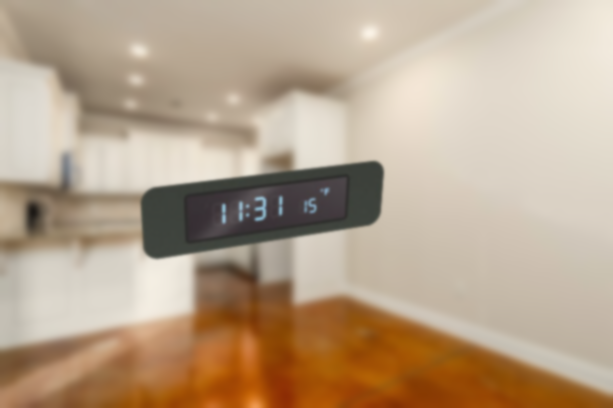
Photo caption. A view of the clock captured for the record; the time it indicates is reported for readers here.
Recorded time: 11:31
